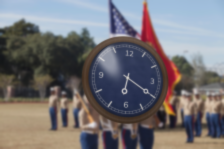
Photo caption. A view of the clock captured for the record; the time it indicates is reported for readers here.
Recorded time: 6:20
